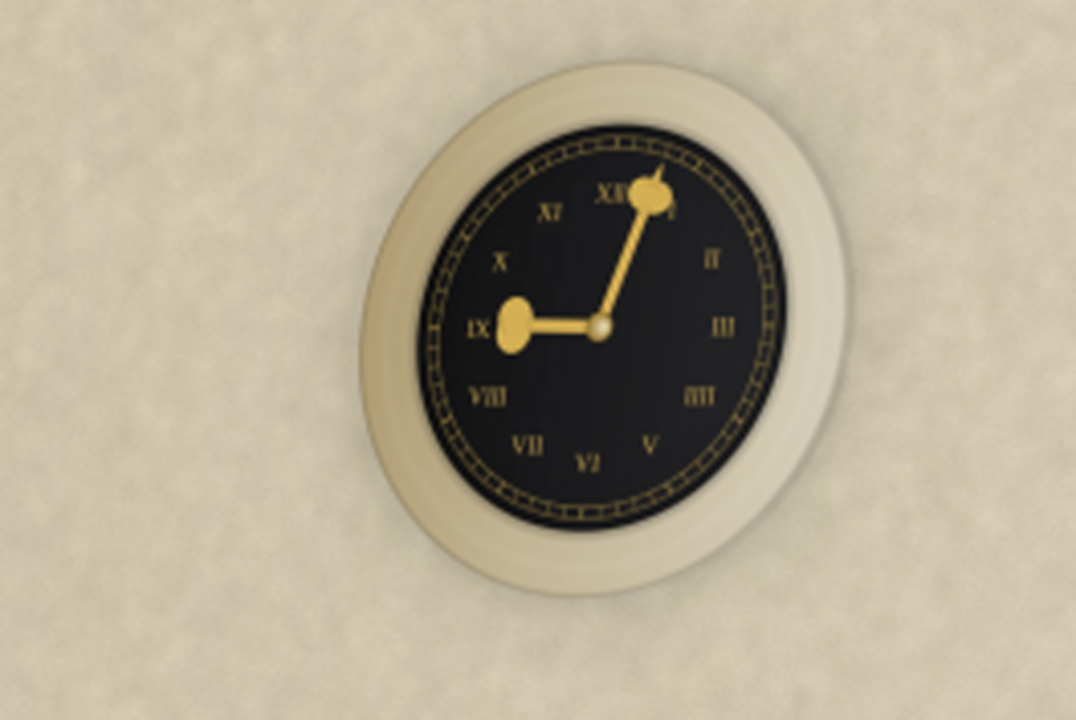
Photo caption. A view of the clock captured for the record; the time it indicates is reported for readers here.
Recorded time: 9:03
